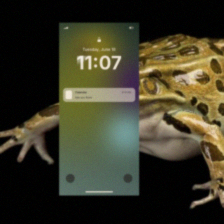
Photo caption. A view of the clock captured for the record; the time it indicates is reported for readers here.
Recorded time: 11:07
